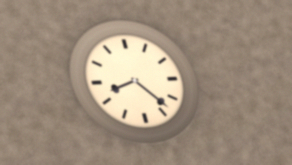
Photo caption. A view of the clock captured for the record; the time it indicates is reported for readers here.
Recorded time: 8:23
